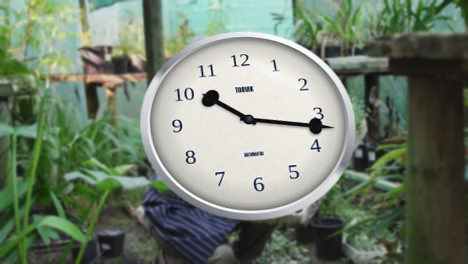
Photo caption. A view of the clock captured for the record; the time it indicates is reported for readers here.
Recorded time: 10:17
